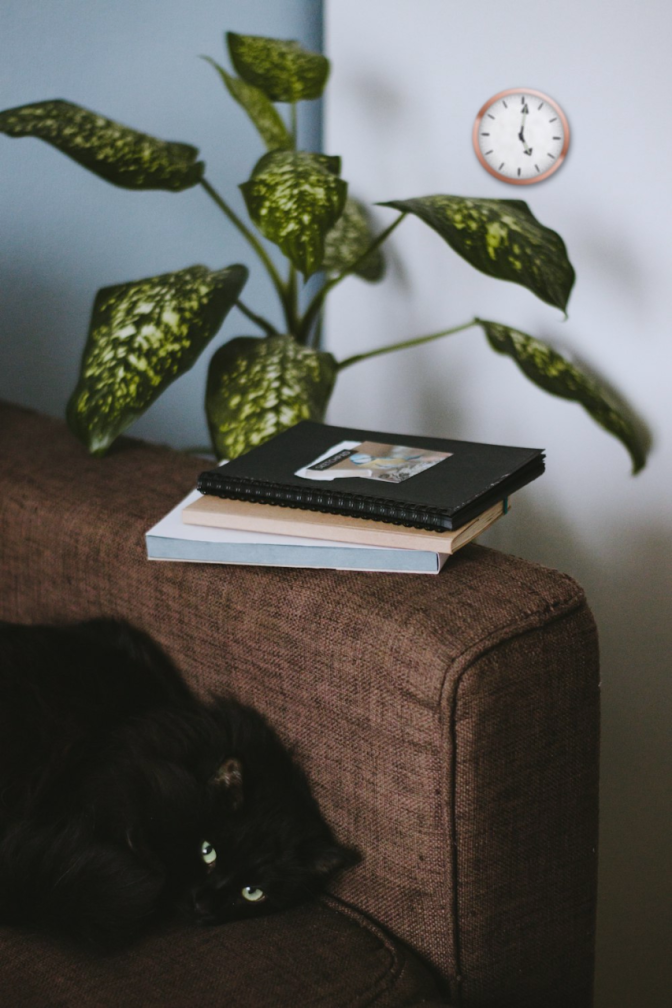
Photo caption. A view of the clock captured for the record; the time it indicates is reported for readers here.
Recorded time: 5:01
